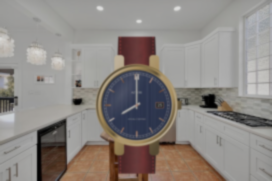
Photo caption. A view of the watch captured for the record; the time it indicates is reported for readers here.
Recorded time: 8:00
